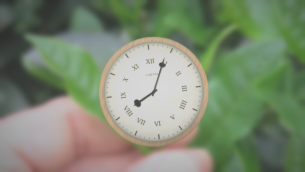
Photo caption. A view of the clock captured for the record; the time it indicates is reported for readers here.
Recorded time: 8:04
